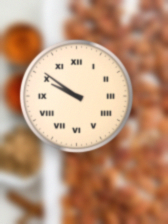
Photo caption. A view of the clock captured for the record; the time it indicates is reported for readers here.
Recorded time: 9:51
